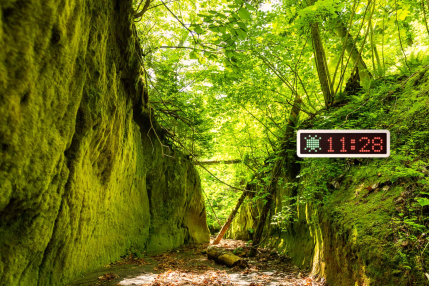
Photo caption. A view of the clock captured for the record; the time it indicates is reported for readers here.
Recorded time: 11:28
